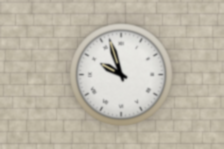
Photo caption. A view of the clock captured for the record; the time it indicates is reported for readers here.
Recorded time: 9:57
